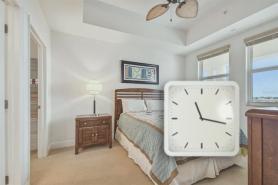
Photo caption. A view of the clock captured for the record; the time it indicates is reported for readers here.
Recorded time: 11:17
